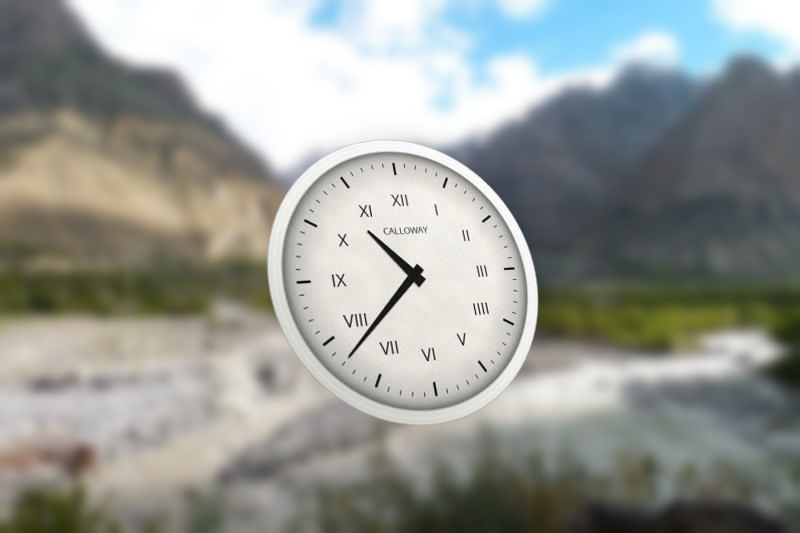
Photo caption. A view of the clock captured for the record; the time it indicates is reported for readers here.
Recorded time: 10:38
